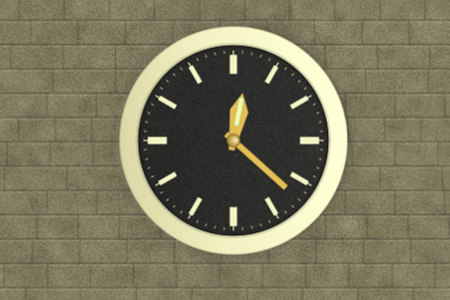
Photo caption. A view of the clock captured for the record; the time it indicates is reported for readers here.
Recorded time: 12:22
